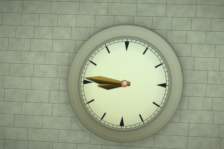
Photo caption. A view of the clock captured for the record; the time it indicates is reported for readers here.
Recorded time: 8:46
